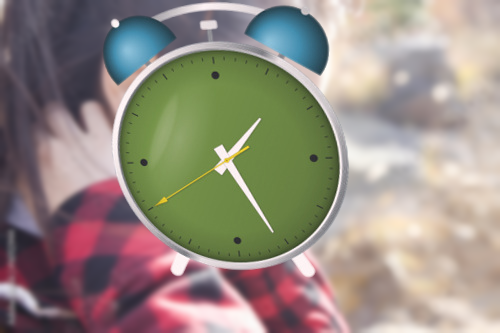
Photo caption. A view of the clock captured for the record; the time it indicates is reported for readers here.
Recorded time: 1:25:40
